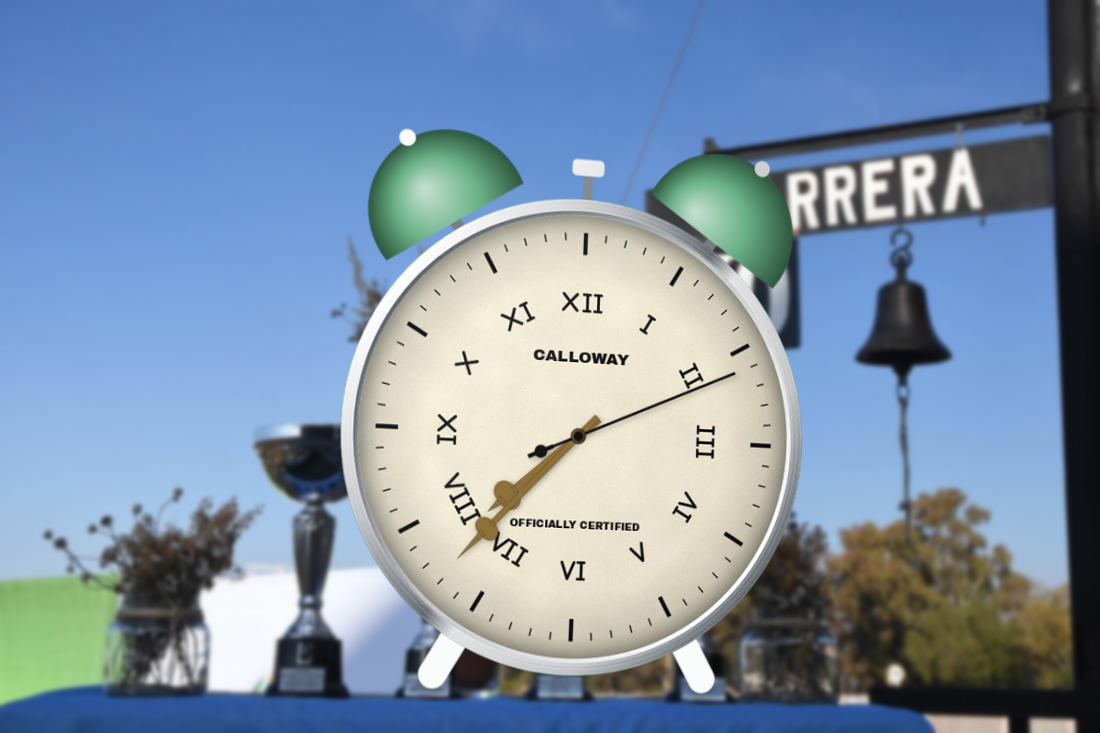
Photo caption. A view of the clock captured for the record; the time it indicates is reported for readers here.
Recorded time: 7:37:11
